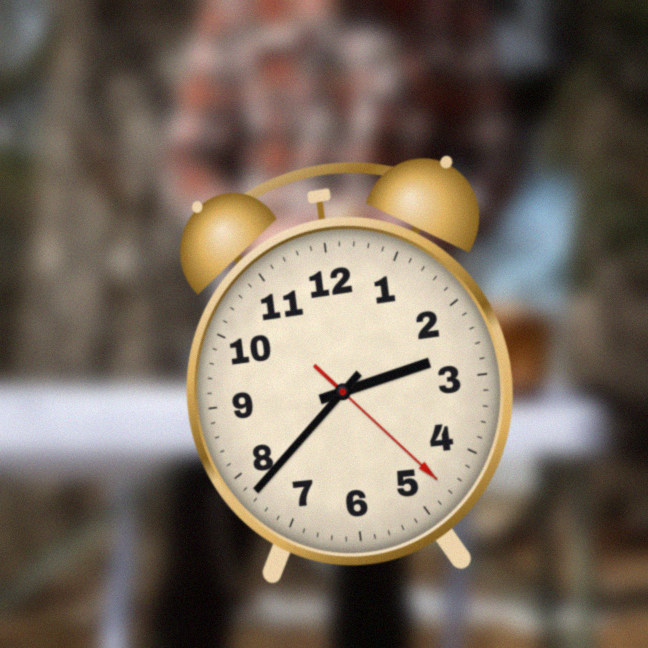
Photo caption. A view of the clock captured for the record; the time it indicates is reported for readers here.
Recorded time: 2:38:23
